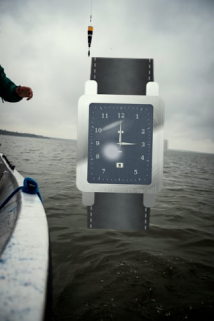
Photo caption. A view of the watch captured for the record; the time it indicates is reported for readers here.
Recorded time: 3:00
